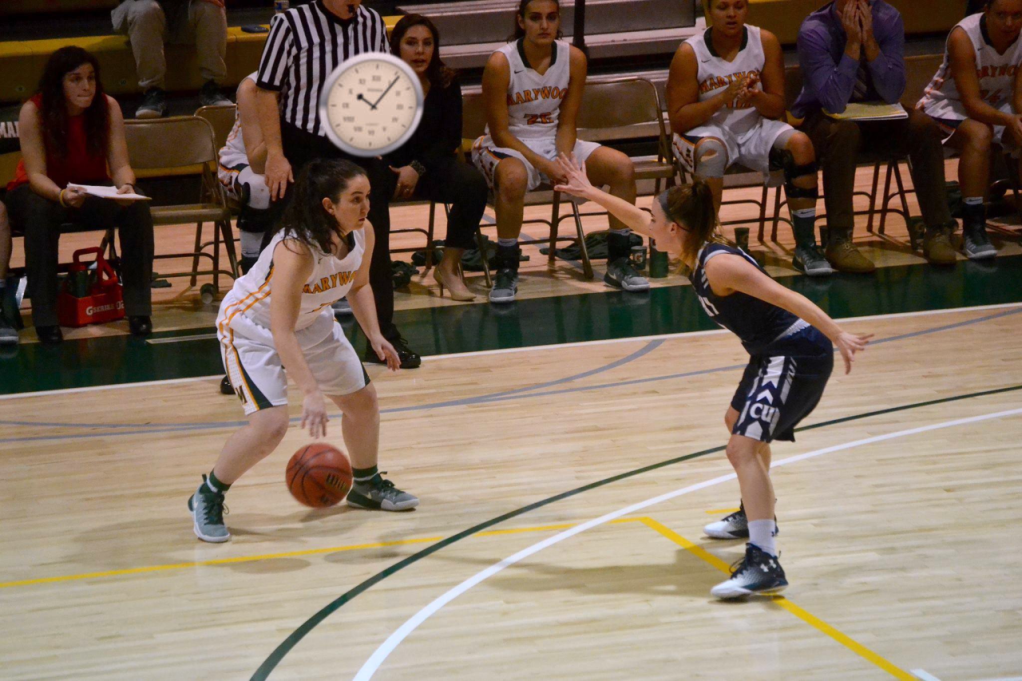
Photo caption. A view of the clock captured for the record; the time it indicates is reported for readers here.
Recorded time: 10:06
